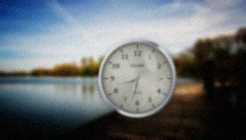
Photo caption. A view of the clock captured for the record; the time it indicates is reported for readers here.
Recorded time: 8:33
